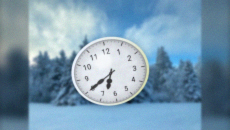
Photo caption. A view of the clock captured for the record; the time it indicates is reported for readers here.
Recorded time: 6:40
